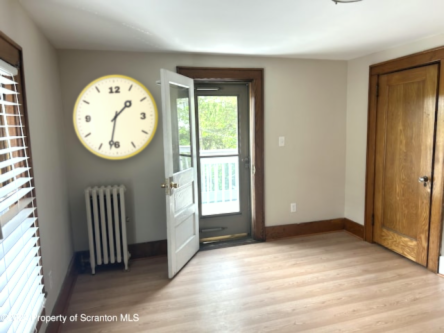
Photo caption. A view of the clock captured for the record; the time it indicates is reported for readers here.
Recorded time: 1:32
